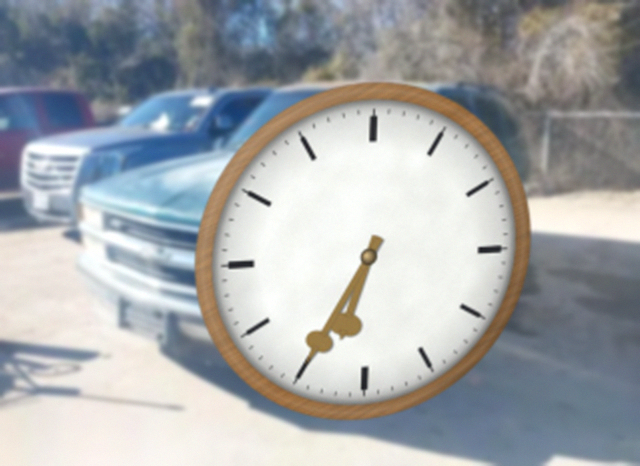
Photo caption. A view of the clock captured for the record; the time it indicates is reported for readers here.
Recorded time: 6:35
